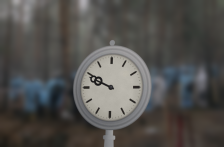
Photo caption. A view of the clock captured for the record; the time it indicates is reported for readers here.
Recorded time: 9:49
